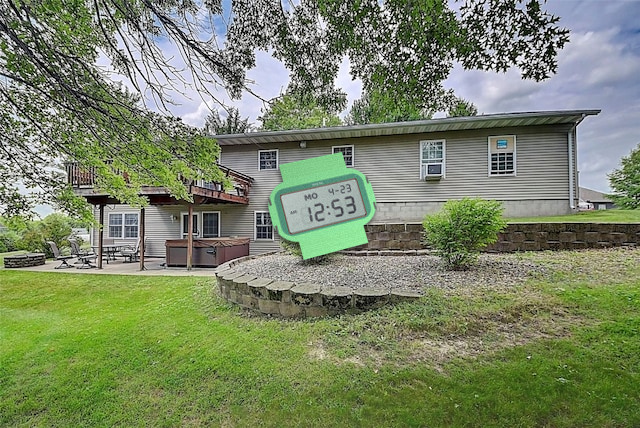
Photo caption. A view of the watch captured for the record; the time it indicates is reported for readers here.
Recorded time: 12:53
